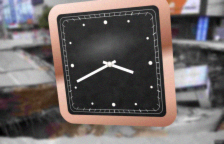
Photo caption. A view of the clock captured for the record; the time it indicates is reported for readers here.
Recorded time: 3:41
